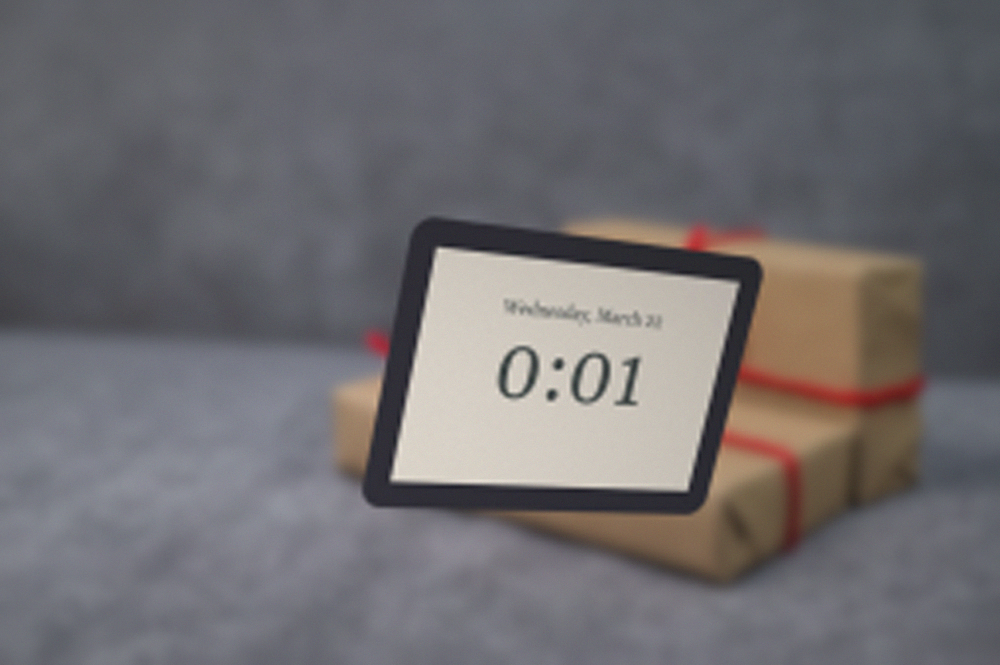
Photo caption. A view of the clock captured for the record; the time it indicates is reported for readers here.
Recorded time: 0:01
